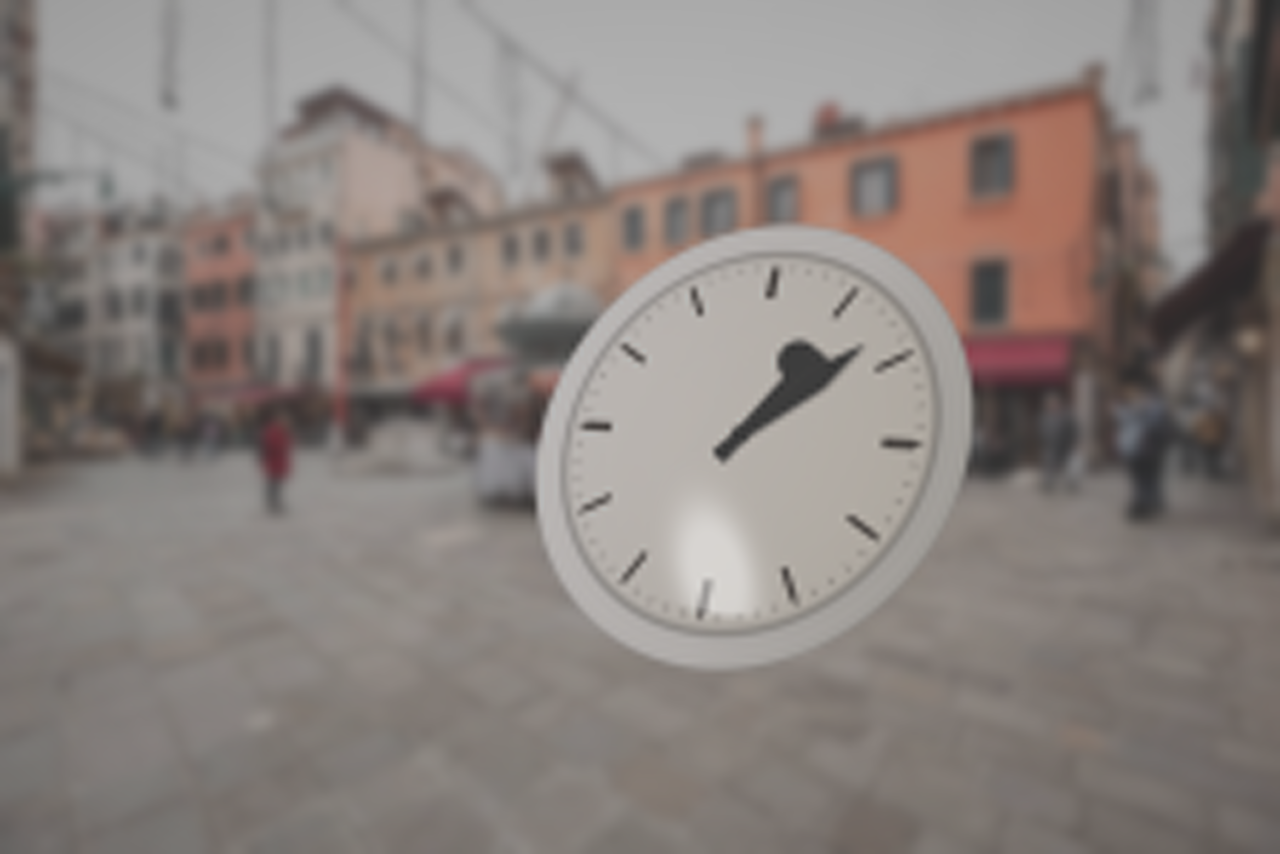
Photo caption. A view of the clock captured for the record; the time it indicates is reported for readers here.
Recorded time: 1:08
